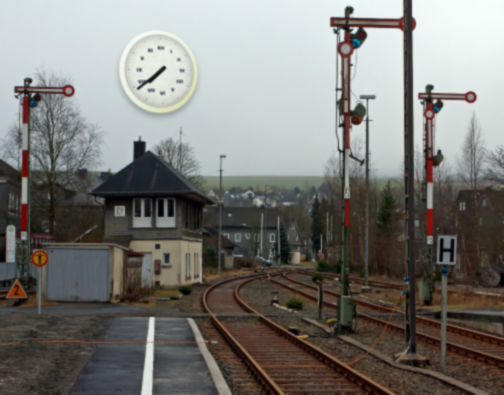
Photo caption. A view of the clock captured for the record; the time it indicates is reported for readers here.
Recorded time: 7:39
